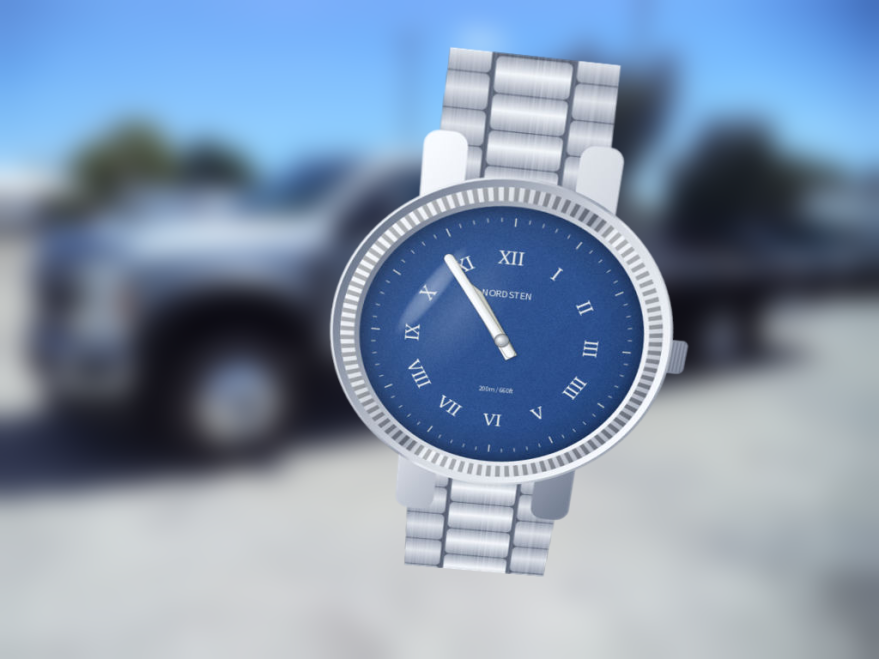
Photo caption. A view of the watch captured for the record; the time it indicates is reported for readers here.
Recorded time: 10:54
